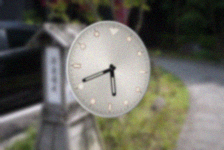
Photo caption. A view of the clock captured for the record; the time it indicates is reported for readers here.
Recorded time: 5:41
